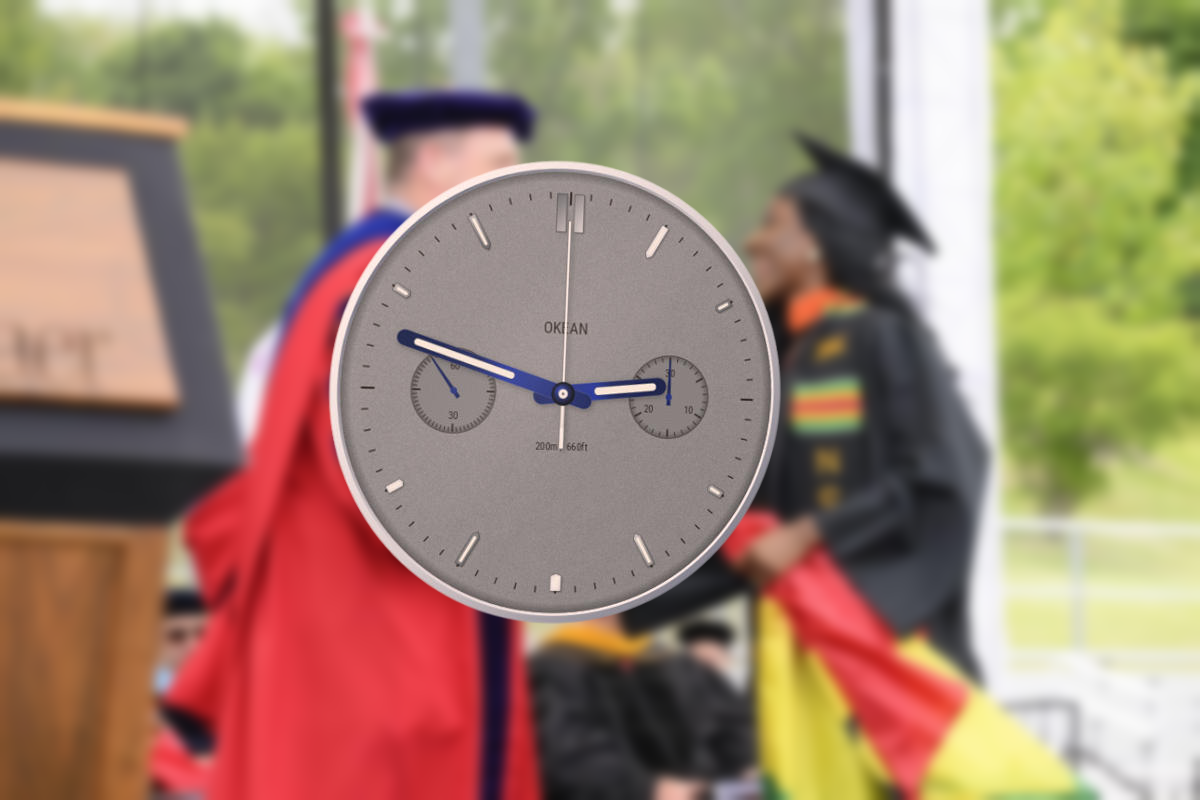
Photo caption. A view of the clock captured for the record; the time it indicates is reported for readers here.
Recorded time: 2:47:54
